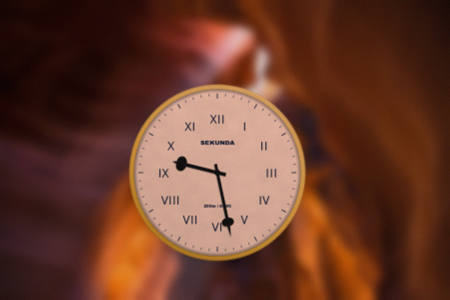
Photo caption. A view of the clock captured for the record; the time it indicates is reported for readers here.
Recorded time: 9:28
